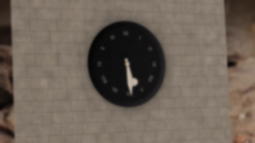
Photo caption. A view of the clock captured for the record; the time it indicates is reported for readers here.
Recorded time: 5:29
